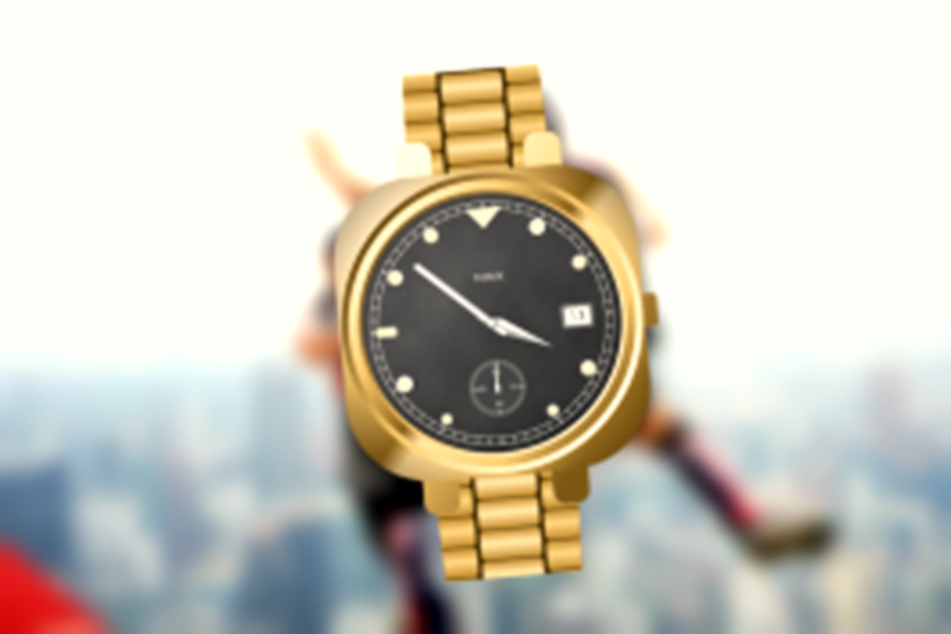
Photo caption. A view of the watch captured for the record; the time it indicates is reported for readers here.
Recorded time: 3:52
